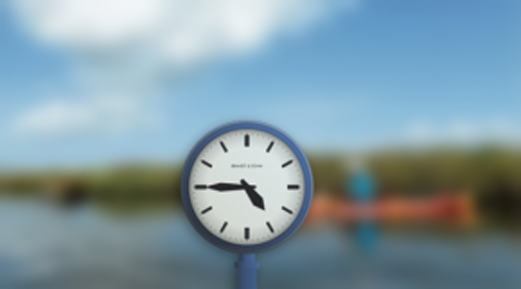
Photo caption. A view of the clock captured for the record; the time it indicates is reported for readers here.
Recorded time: 4:45
